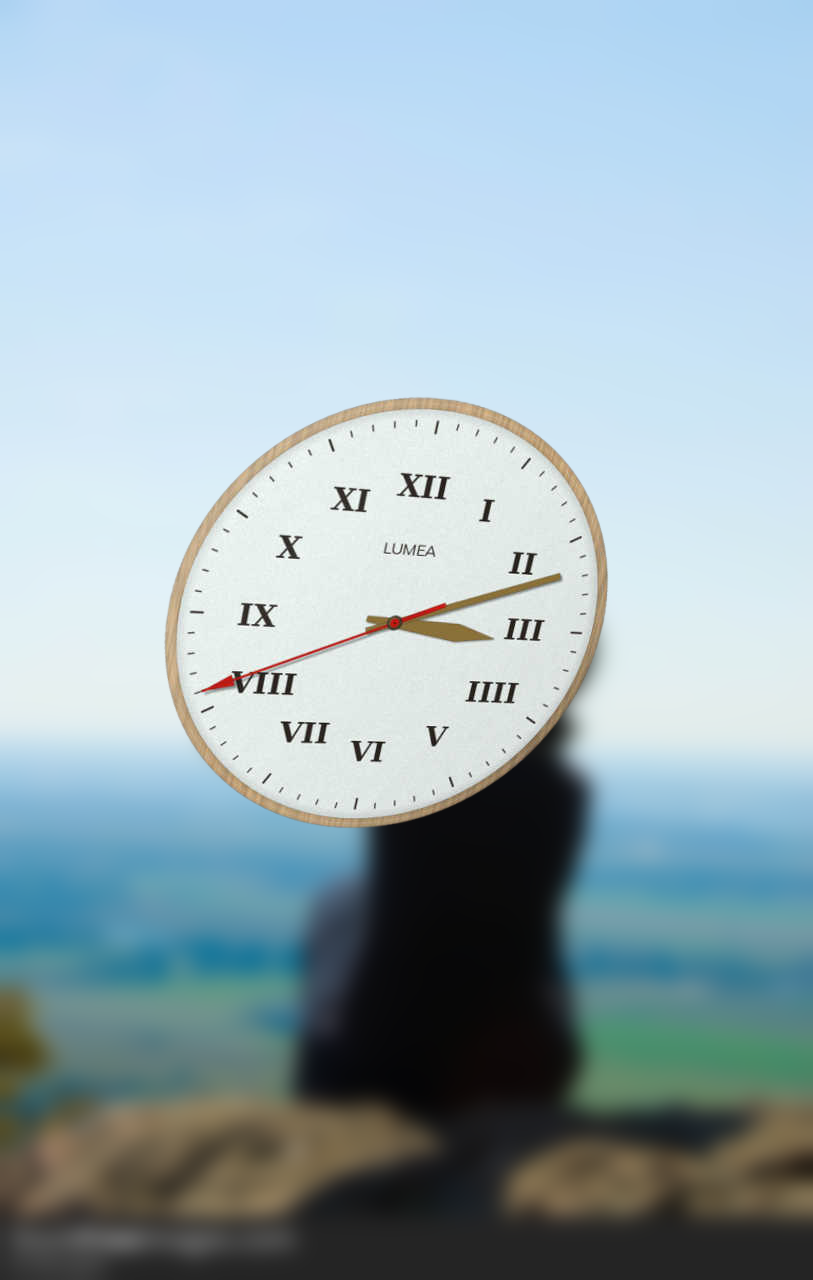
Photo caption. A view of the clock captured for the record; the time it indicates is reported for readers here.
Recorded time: 3:11:41
